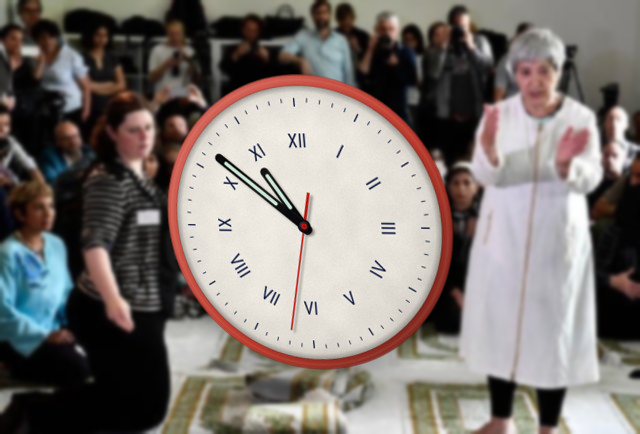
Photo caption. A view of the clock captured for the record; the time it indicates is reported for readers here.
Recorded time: 10:51:32
